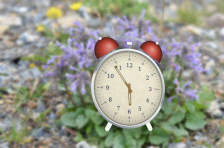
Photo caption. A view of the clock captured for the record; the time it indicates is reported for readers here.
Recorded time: 5:54
